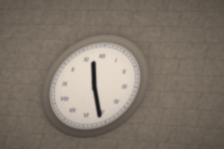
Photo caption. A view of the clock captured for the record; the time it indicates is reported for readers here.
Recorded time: 11:26
